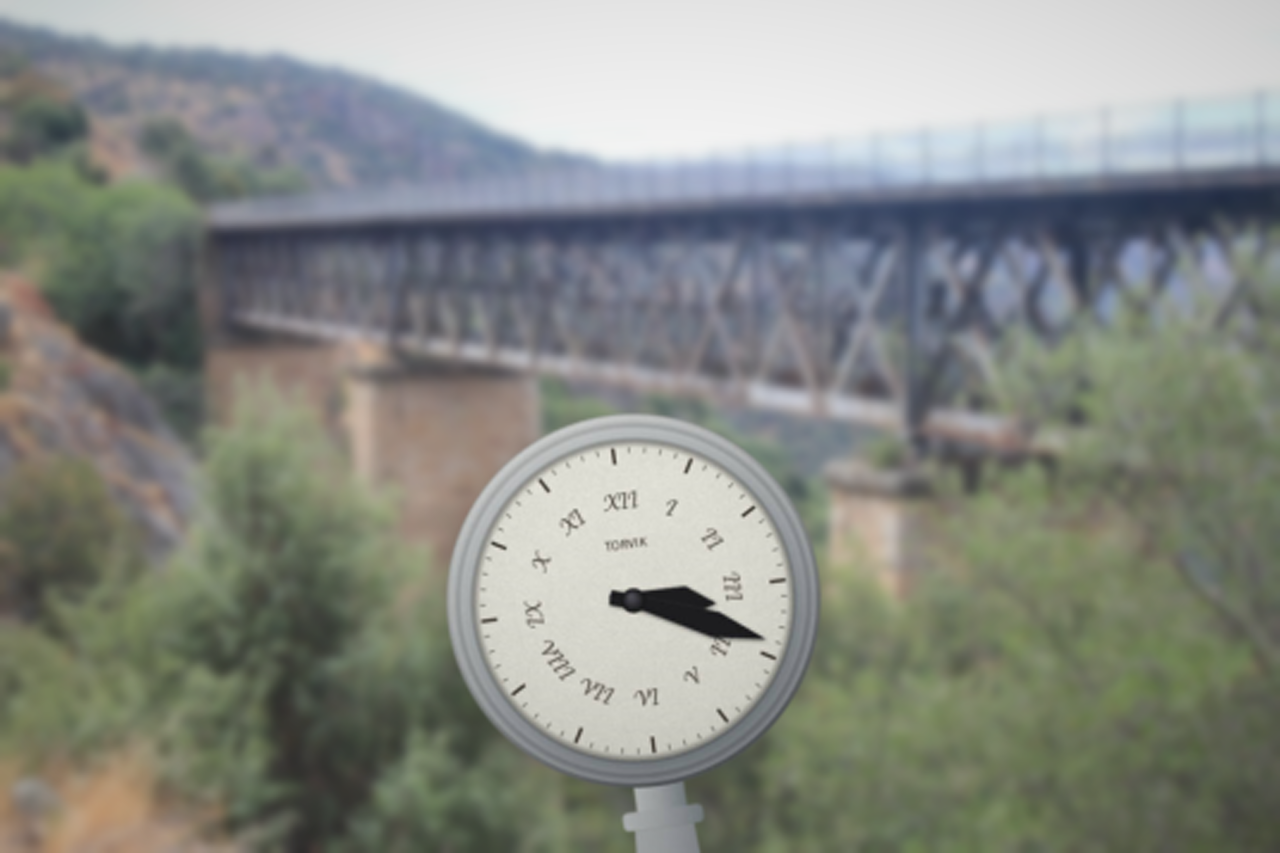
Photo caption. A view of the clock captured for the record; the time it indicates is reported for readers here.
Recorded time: 3:19
